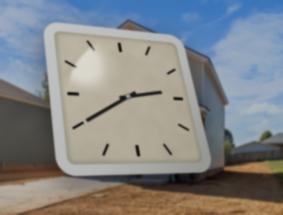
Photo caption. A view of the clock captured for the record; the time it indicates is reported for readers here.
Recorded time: 2:40
